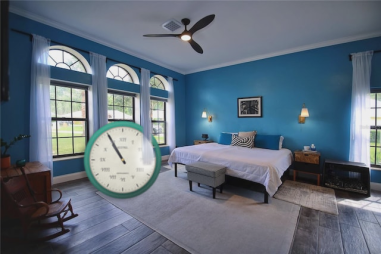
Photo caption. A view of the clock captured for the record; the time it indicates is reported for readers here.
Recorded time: 10:55
